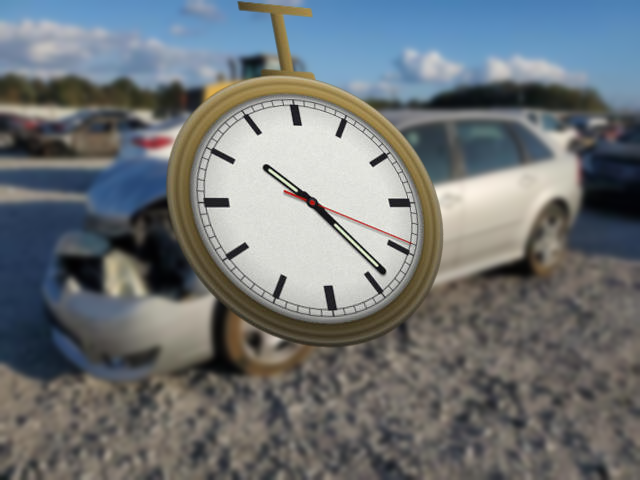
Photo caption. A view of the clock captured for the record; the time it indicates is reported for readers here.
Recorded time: 10:23:19
